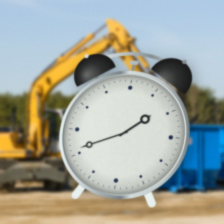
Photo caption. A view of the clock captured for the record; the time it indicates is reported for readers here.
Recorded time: 1:41
